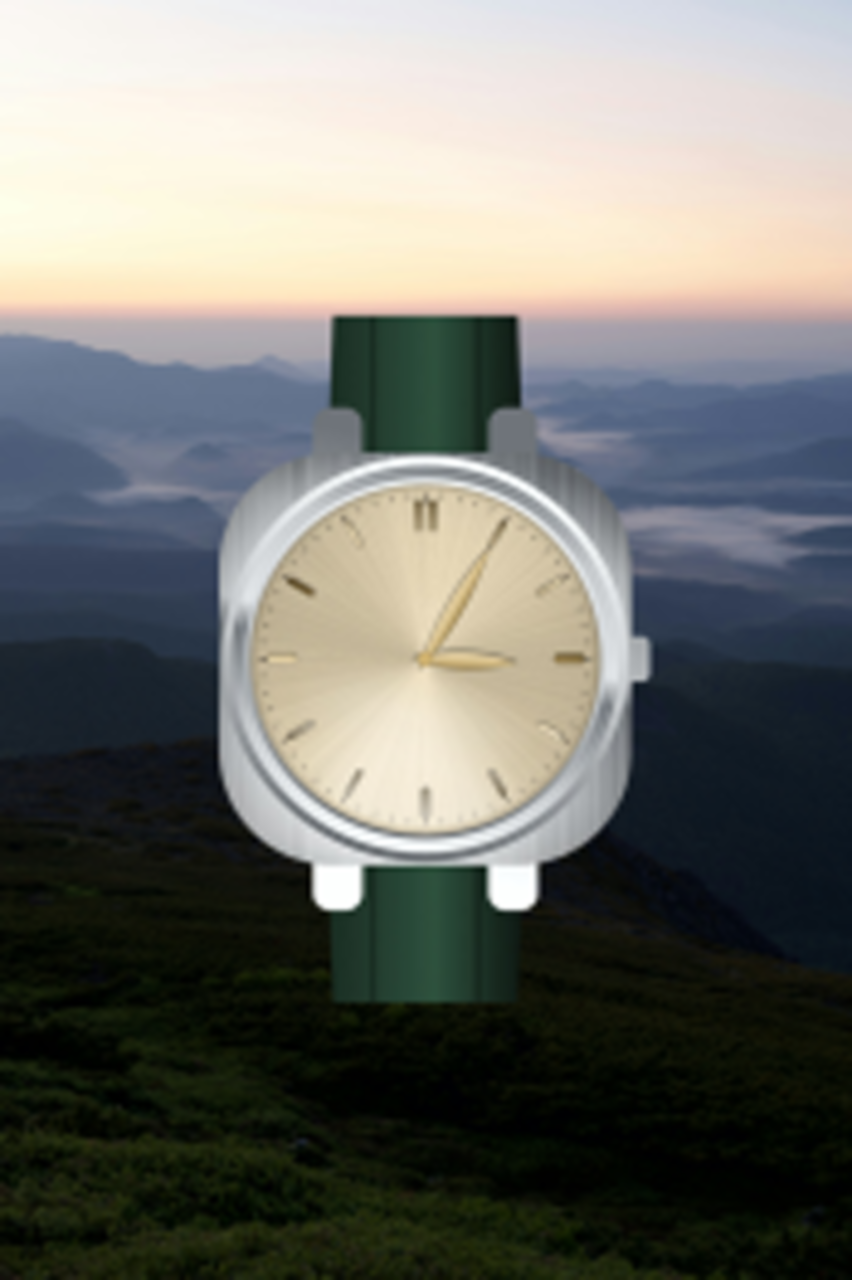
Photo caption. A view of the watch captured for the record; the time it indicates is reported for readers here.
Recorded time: 3:05
